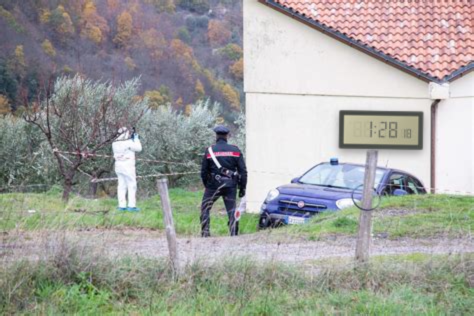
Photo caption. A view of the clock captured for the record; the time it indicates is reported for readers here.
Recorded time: 1:28
